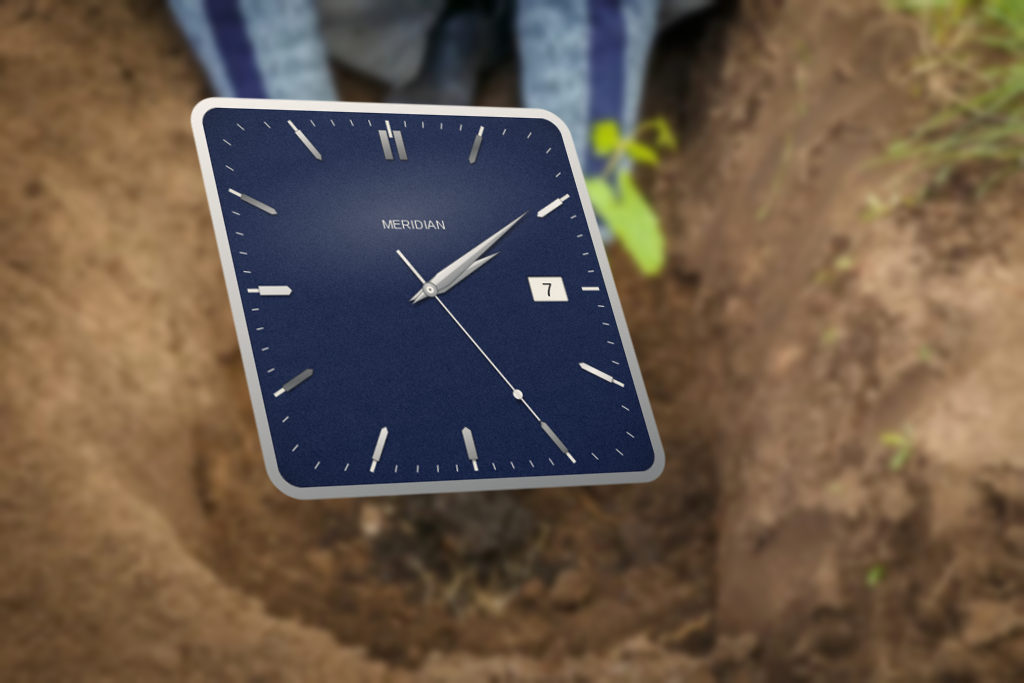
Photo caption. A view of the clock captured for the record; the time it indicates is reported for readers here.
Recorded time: 2:09:25
